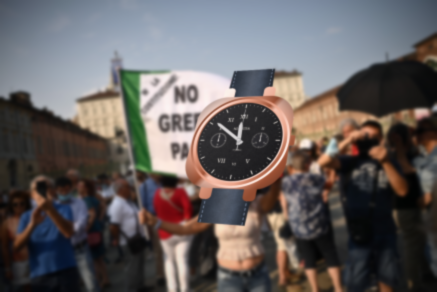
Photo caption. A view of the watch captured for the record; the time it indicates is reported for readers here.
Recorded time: 11:51
